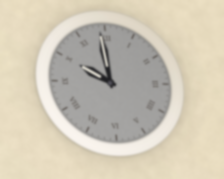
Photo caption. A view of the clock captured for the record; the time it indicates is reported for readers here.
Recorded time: 9:59
